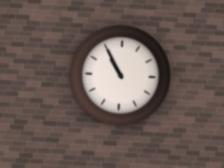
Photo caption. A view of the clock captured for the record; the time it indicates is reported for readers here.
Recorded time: 10:55
